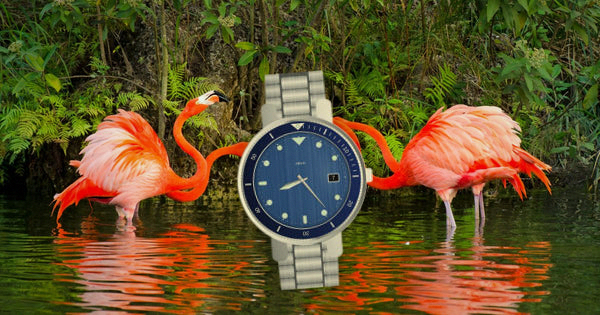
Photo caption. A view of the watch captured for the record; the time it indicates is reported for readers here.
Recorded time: 8:24
